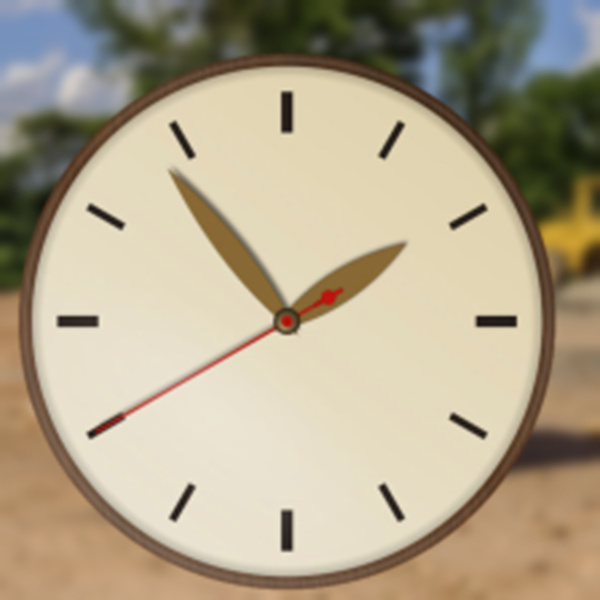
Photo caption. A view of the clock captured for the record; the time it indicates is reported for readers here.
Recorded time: 1:53:40
